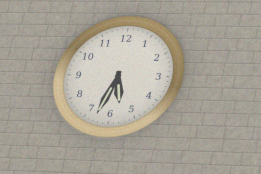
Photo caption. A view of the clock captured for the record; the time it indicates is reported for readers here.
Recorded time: 5:33
